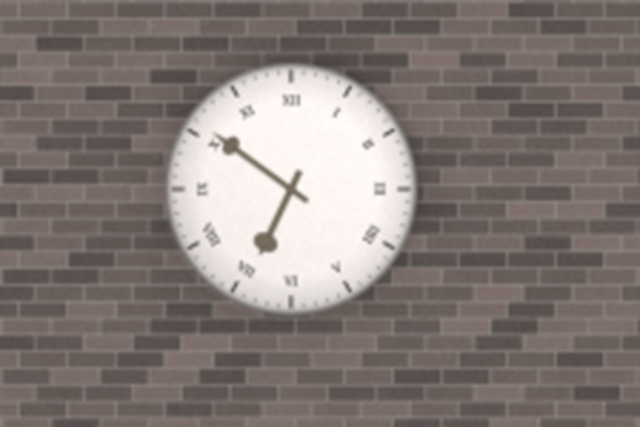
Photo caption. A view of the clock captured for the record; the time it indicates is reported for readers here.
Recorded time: 6:51
